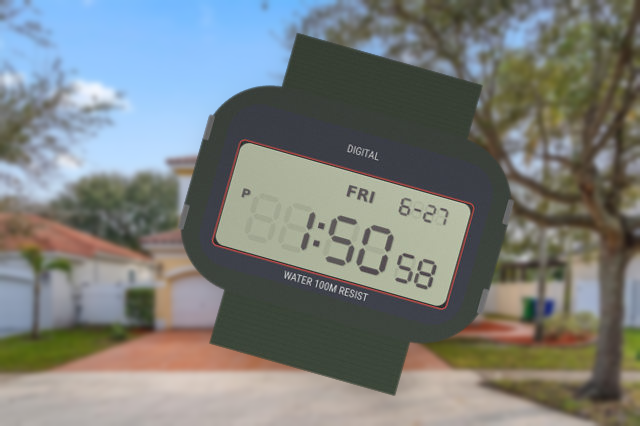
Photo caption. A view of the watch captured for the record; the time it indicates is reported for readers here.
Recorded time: 1:50:58
